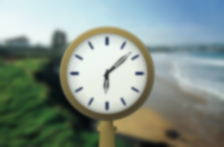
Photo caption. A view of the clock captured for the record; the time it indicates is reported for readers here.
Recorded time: 6:08
